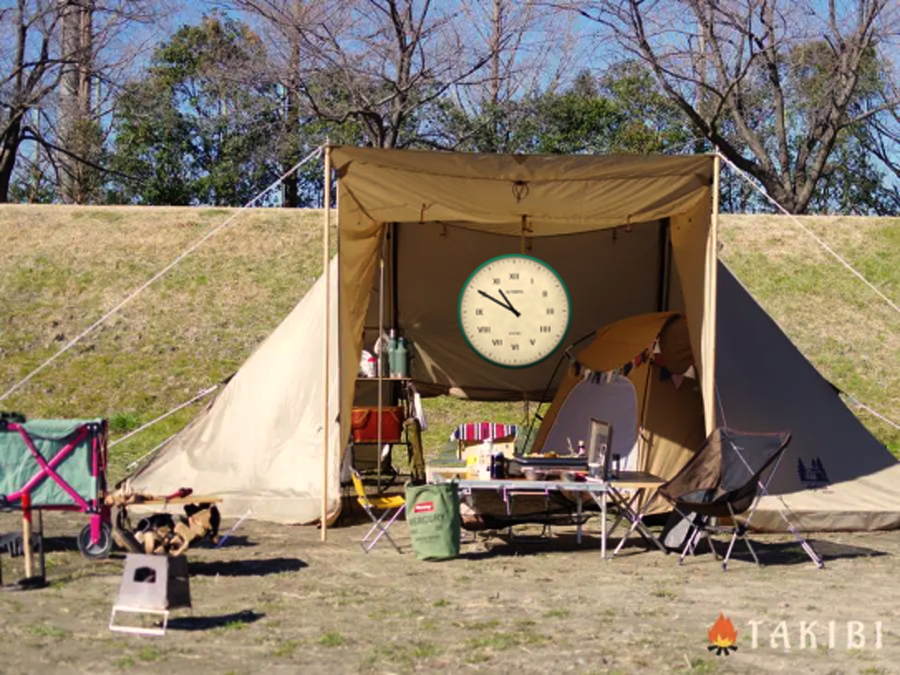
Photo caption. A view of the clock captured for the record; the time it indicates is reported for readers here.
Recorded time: 10:50
